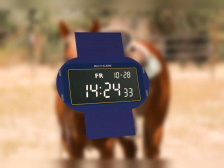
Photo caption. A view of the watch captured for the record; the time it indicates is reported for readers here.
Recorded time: 14:24:33
